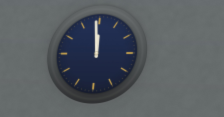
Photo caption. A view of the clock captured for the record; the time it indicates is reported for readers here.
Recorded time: 11:59
